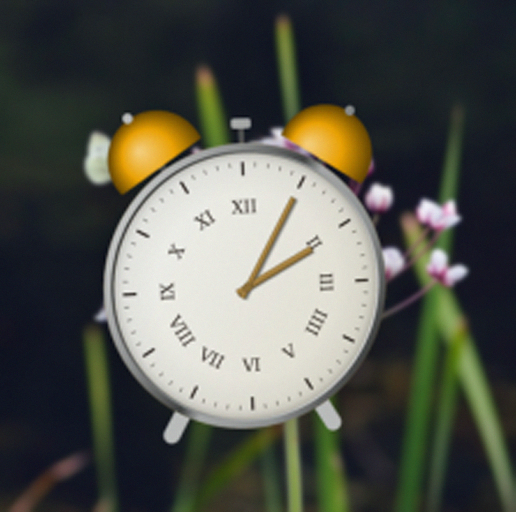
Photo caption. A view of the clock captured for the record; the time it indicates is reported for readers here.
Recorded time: 2:05
